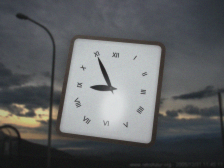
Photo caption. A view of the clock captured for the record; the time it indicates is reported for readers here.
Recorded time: 8:55
